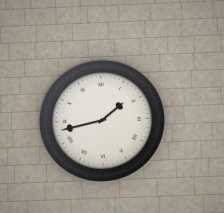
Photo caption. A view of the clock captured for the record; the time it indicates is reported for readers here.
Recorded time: 1:43
